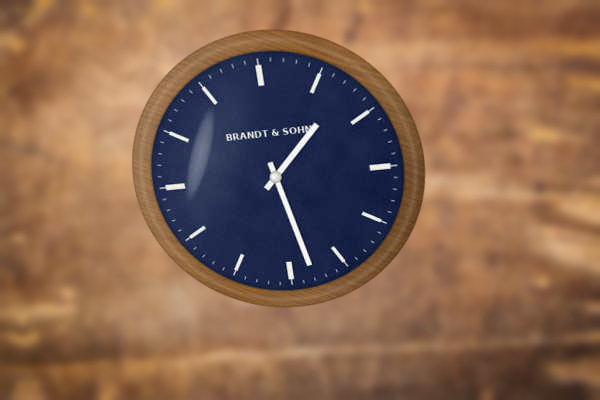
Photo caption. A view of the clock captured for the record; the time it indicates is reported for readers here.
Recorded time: 1:28
